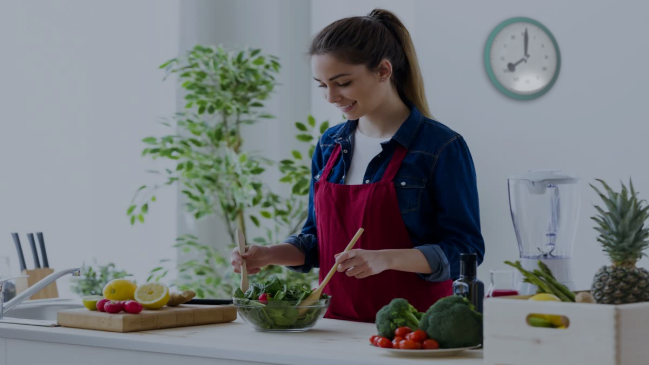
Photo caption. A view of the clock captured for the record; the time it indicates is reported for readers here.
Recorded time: 8:01
